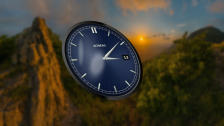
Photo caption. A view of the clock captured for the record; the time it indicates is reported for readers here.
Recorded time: 3:09
